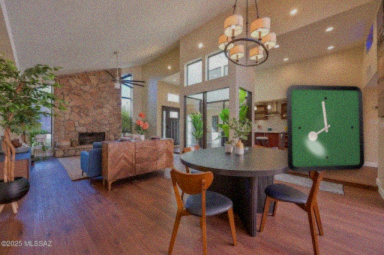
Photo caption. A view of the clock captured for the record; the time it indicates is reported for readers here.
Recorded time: 7:59
